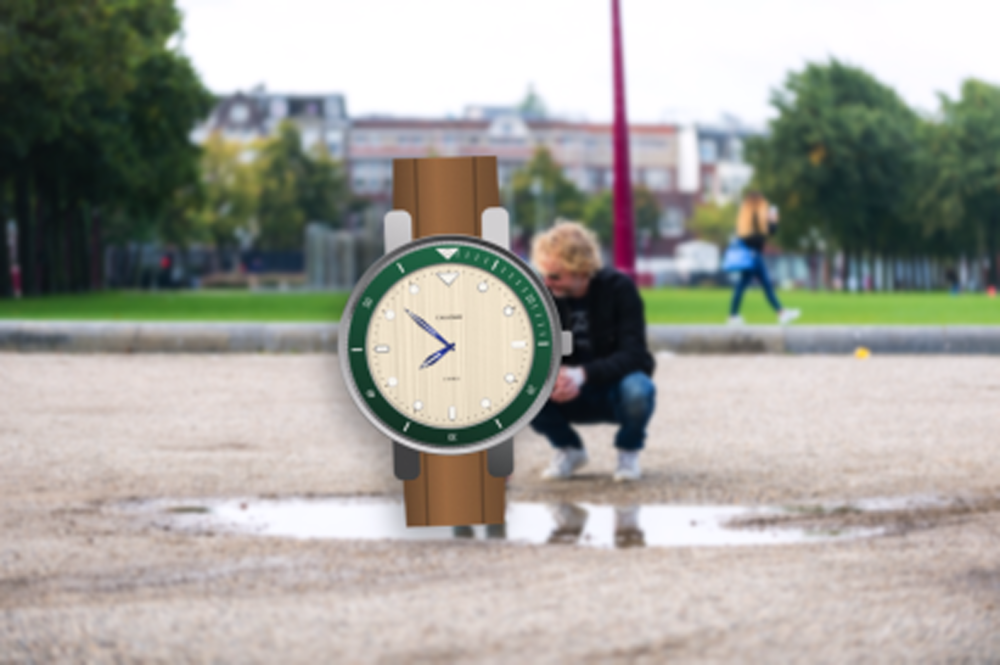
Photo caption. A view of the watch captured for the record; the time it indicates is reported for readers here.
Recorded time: 7:52
